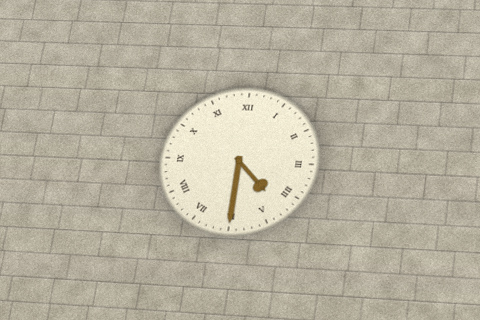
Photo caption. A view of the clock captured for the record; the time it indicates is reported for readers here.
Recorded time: 4:30
